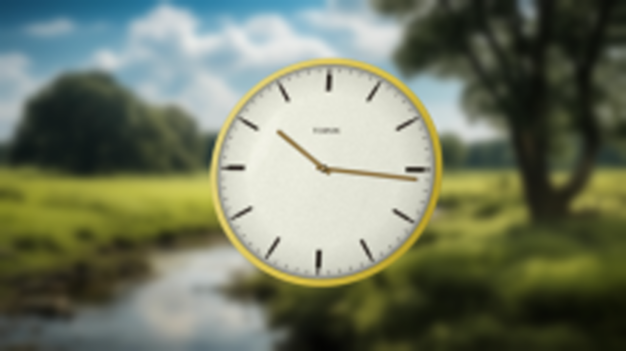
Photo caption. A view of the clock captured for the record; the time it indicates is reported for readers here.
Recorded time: 10:16
